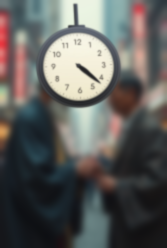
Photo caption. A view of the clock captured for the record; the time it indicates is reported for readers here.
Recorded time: 4:22
